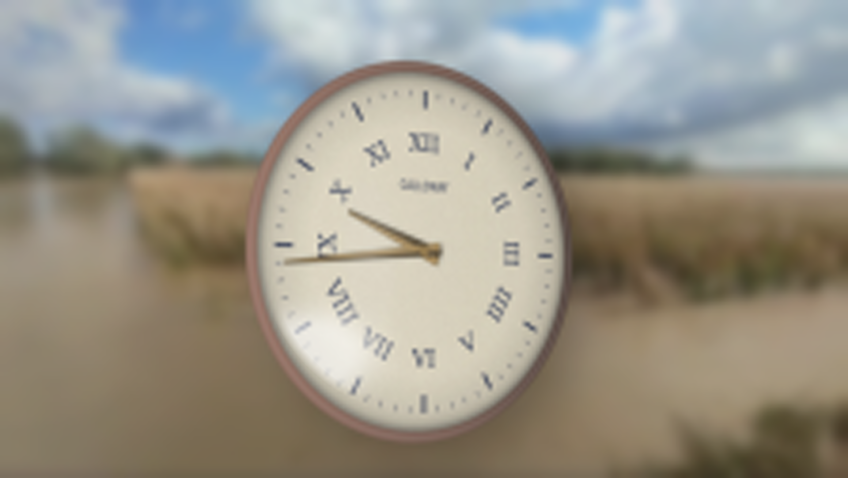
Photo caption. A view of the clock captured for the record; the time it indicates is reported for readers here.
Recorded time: 9:44
